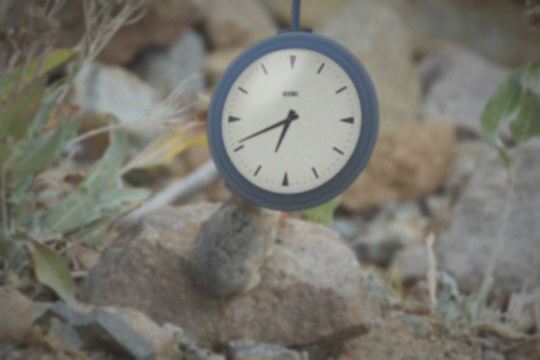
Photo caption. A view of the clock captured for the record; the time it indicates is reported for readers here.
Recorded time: 6:41
